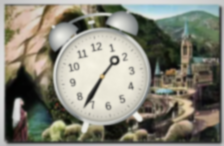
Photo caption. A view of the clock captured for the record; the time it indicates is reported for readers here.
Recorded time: 1:37
